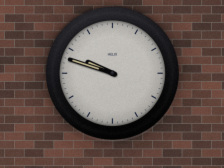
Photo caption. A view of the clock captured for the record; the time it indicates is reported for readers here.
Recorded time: 9:48
